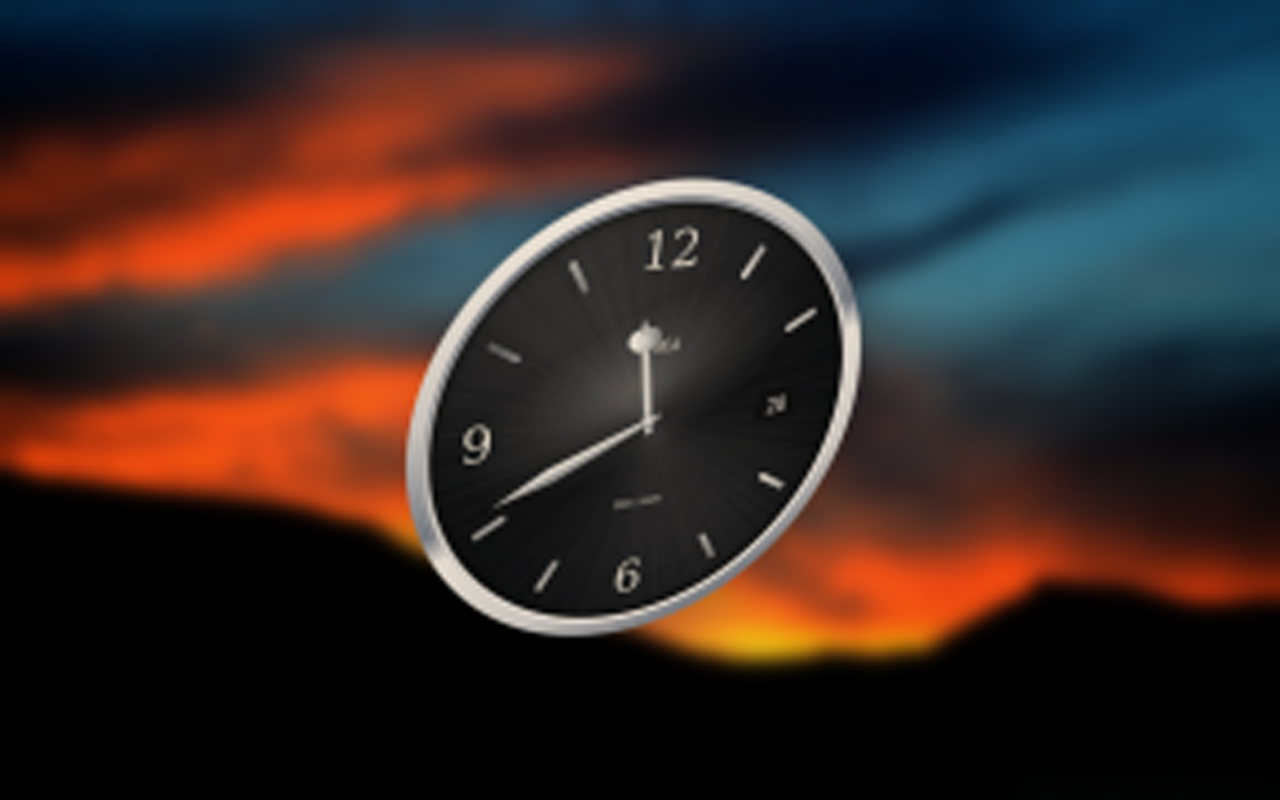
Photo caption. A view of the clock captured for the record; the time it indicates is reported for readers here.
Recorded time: 11:41
